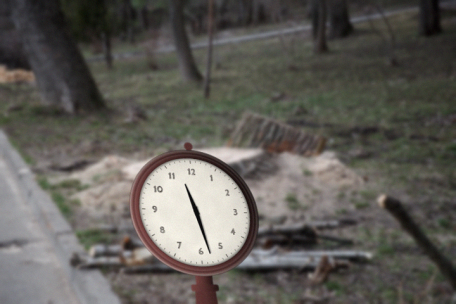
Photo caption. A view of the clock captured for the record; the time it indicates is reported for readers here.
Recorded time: 11:28
